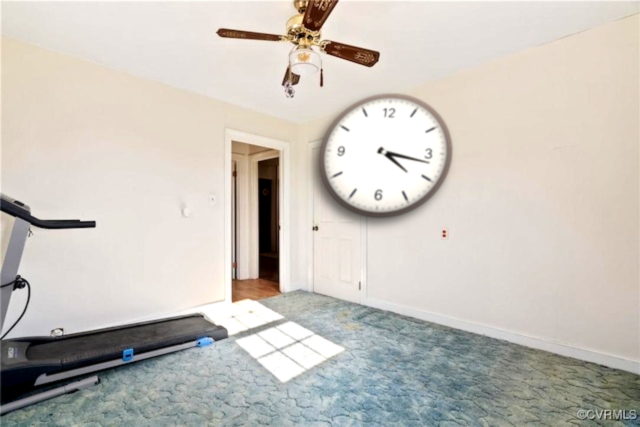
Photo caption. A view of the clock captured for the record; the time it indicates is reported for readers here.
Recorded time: 4:17
